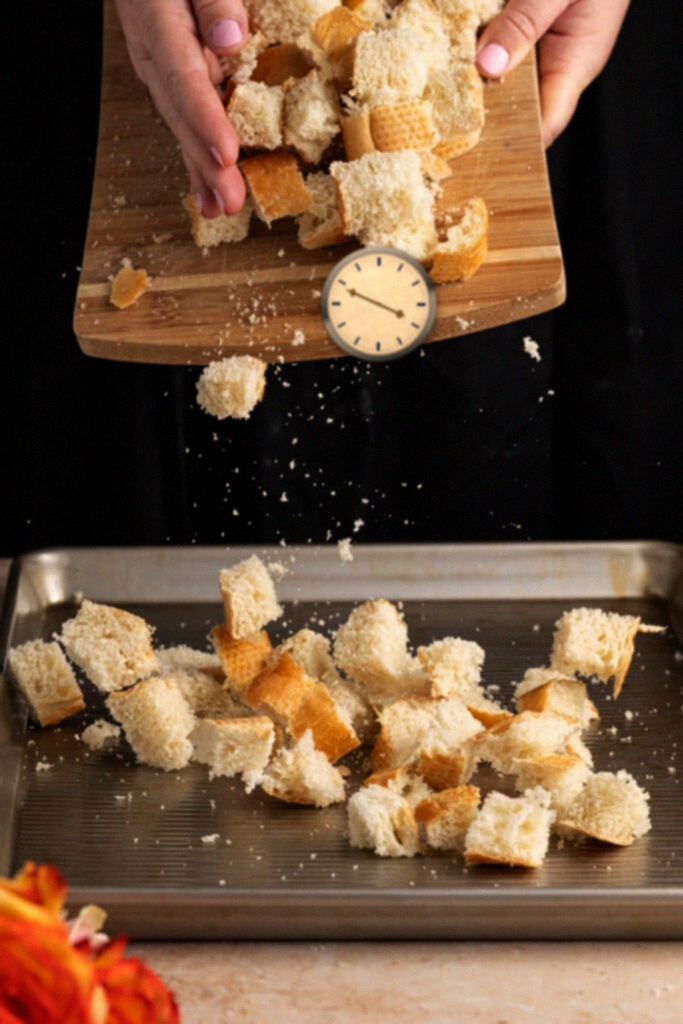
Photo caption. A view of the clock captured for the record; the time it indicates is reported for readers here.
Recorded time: 3:49
